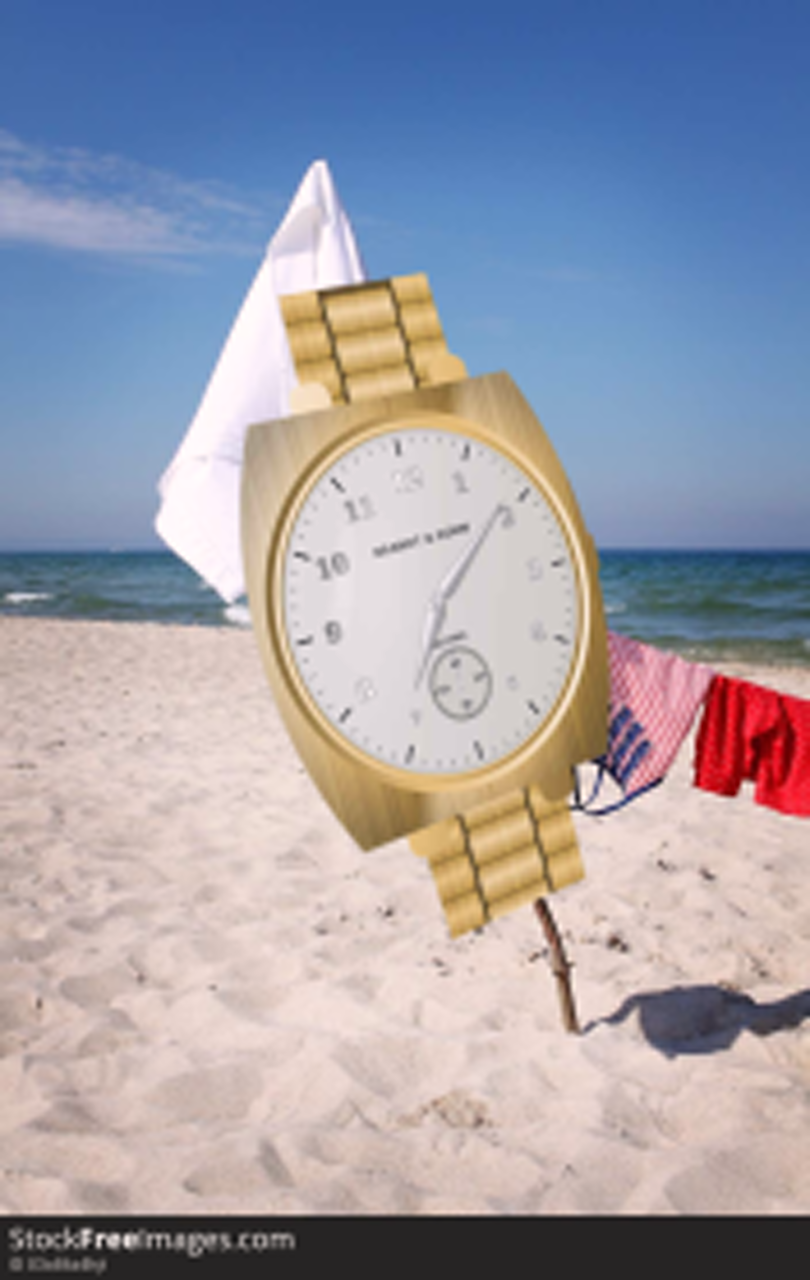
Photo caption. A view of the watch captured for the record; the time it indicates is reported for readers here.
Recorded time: 7:09
